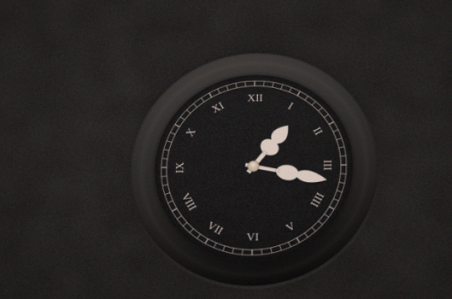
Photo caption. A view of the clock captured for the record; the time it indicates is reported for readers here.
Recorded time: 1:17
